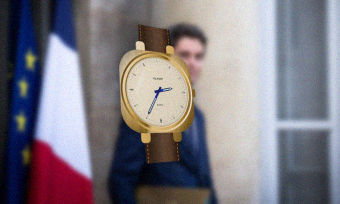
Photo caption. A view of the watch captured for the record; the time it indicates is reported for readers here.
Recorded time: 2:35
